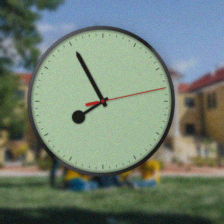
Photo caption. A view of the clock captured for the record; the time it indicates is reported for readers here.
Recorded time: 7:55:13
